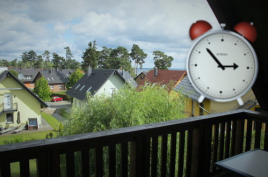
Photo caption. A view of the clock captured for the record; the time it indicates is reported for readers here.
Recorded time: 2:53
